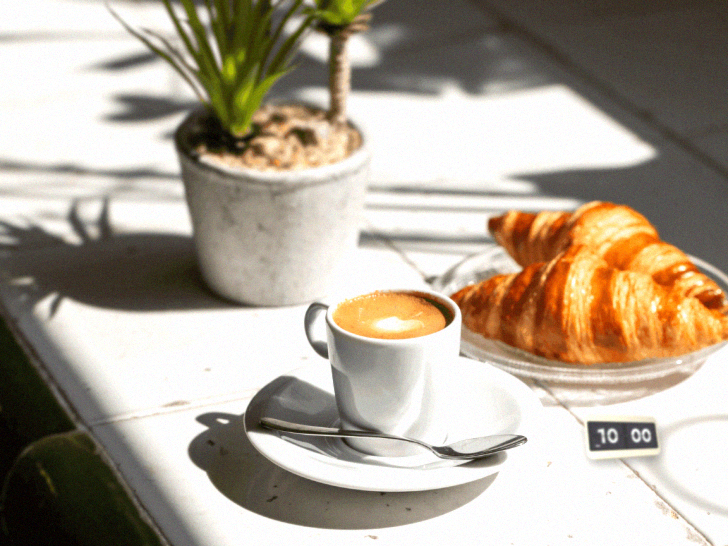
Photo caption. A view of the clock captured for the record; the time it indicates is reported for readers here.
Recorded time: 10:00
